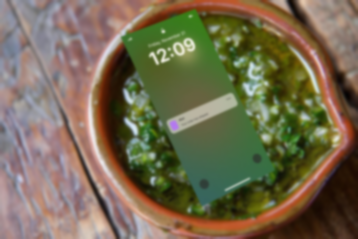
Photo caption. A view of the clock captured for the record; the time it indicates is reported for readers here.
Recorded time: 12:09
